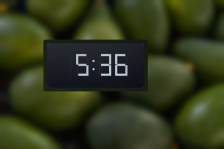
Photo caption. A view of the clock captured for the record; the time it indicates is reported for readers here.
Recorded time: 5:36
